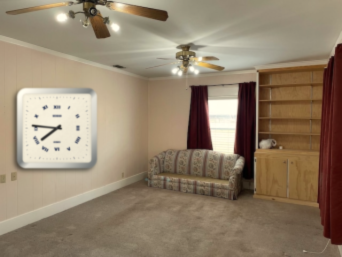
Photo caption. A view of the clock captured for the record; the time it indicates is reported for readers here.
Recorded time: 7:46
